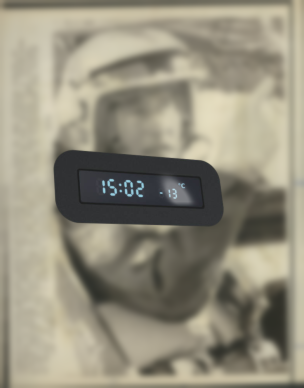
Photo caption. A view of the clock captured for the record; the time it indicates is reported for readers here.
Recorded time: 15:02
